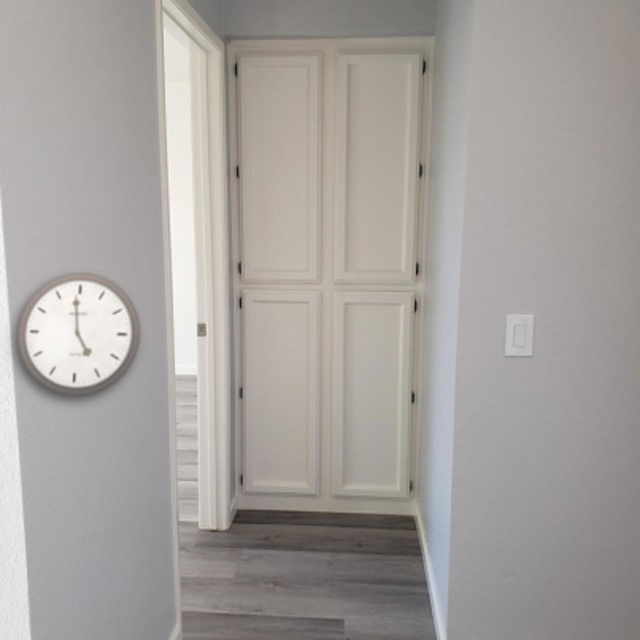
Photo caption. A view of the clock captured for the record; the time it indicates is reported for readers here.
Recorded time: 4:59
